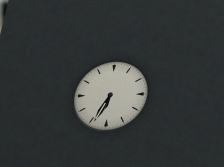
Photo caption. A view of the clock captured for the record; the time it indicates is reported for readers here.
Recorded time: 6:34
